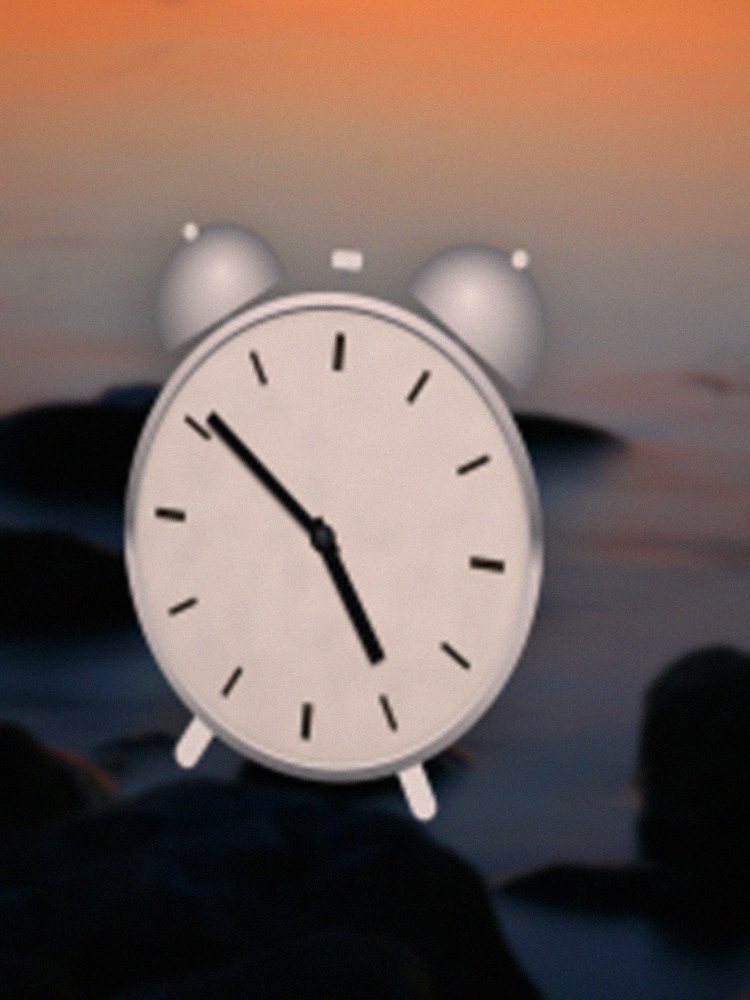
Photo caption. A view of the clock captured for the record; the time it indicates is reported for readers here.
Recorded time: 4:51
